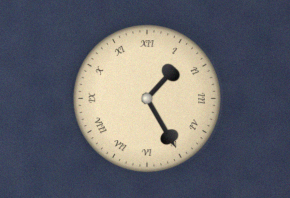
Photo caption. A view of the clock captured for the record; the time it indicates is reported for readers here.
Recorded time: 1:25
